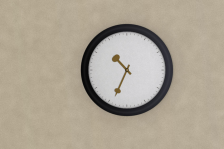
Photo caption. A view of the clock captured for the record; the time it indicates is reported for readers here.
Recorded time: 10:34
